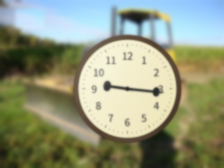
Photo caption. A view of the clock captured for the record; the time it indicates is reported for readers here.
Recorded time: 9:16
